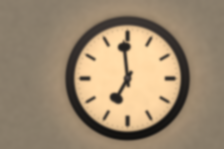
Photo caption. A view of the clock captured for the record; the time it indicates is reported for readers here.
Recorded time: 6:59
